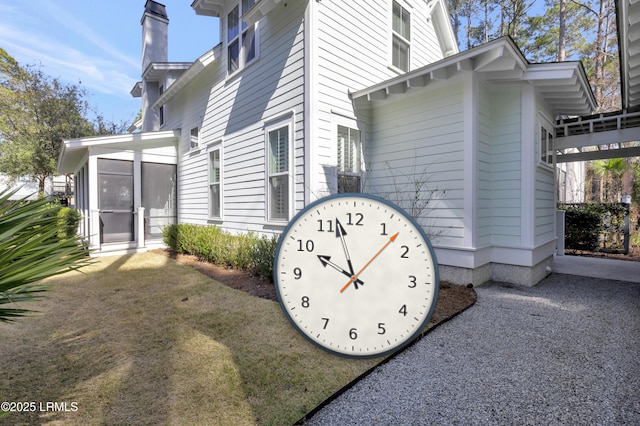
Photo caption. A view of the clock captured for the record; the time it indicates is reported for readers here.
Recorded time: 9:57:07
